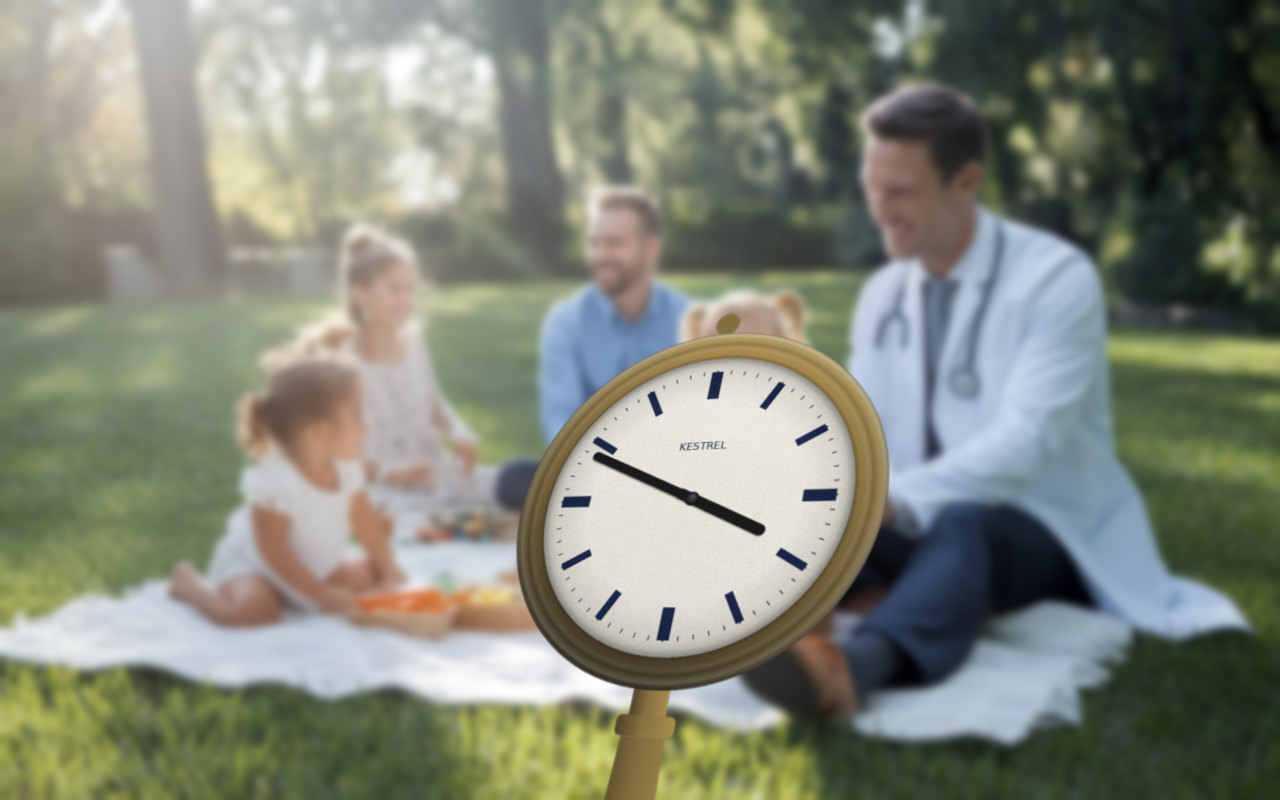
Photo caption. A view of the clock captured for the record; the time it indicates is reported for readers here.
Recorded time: 3:49
